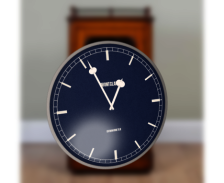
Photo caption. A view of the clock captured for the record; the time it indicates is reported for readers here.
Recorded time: 12:56
